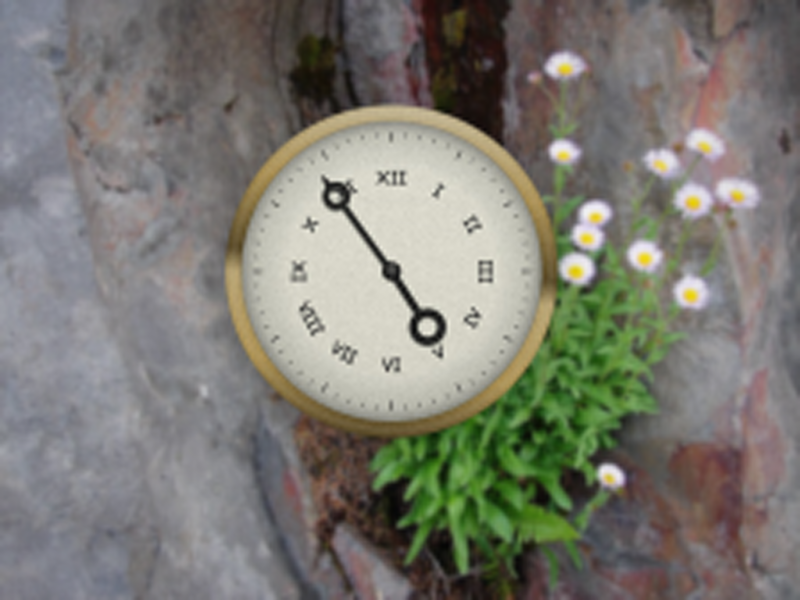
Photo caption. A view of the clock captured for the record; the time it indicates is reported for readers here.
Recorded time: 4:54
